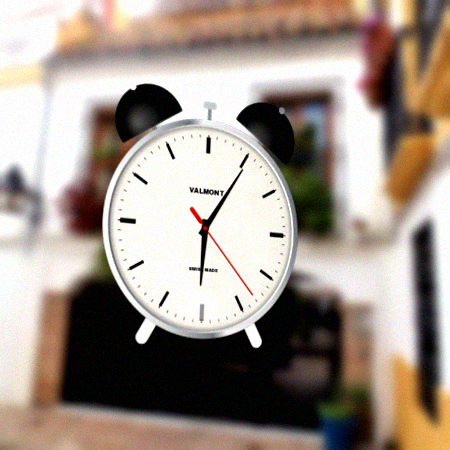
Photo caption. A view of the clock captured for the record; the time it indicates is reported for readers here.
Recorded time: 6:05:23
